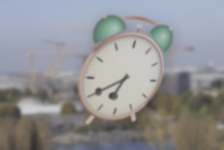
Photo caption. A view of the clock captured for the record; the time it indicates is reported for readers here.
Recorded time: 6:40
